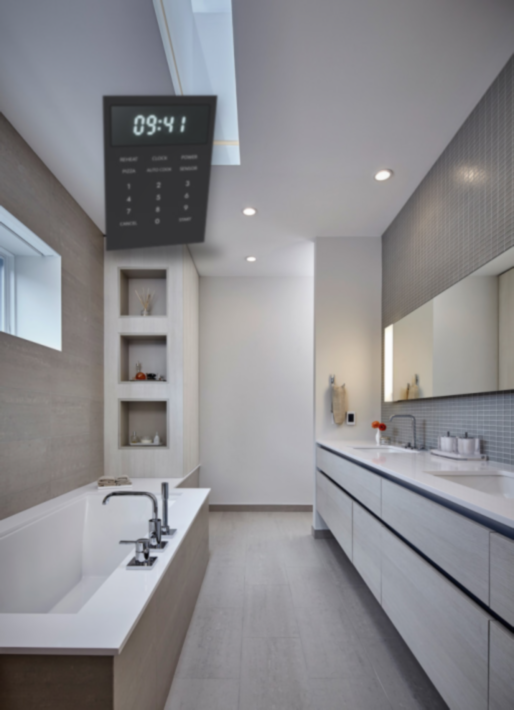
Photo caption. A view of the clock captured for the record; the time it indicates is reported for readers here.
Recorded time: 9:41
